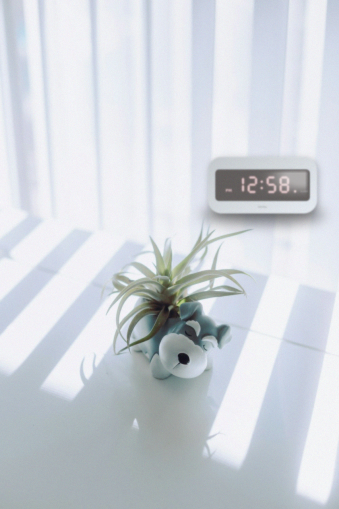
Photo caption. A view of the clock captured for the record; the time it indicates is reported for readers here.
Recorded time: 12:58
